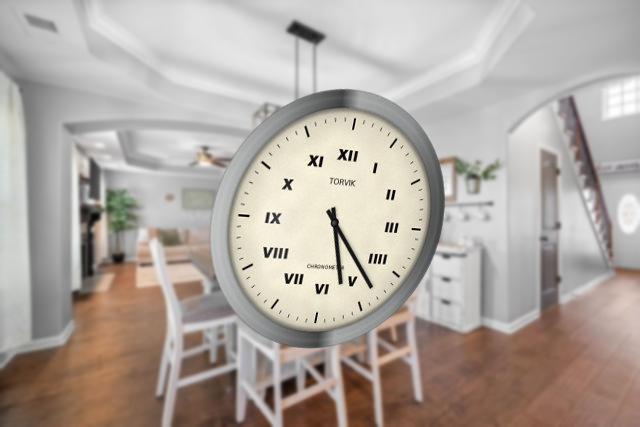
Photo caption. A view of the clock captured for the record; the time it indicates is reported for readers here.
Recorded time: 5:23
